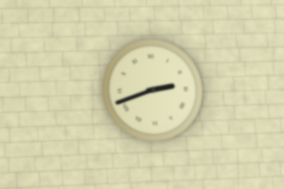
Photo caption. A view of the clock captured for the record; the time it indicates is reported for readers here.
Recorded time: 2:42
